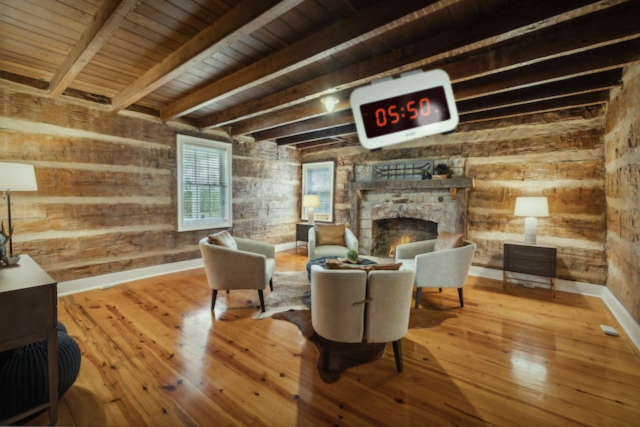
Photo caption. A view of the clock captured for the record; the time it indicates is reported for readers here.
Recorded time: 5:50
